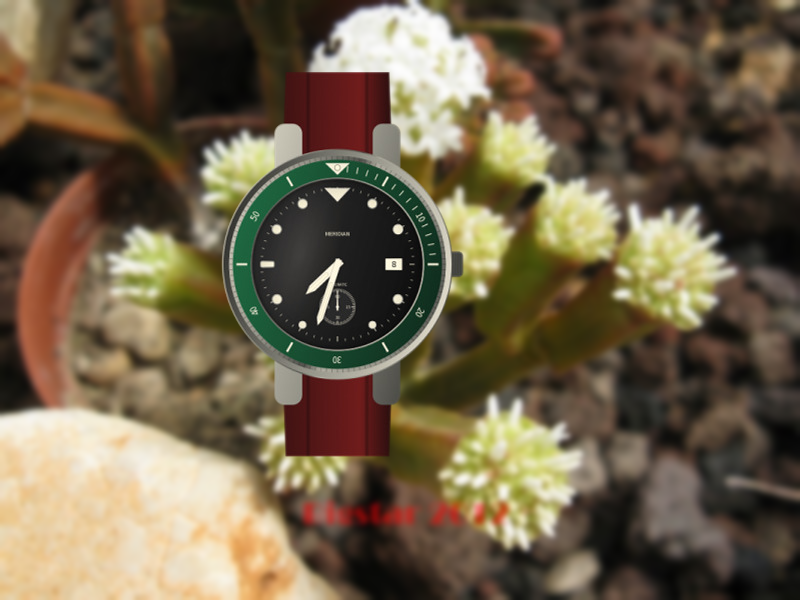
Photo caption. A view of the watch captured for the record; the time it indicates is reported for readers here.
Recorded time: 7:33
